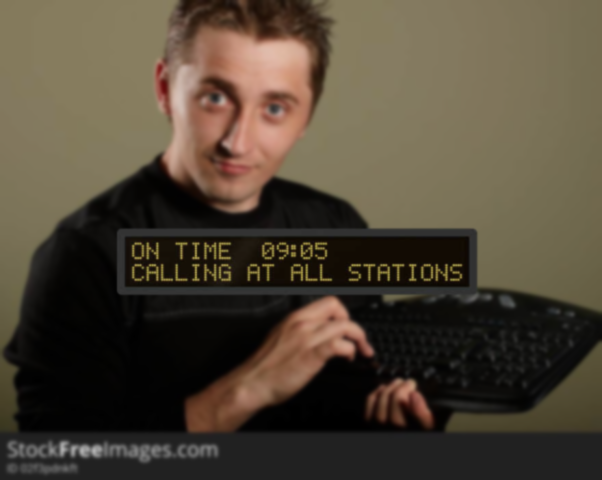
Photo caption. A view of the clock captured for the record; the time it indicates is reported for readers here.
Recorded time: 9:05
